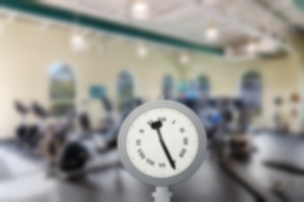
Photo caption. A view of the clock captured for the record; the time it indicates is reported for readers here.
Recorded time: 11:26
